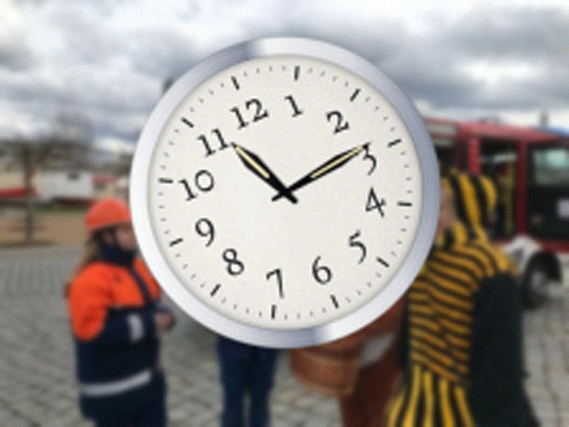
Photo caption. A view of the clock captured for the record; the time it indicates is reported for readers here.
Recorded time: 11:14
